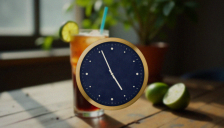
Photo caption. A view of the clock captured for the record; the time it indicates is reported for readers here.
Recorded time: 4:56
